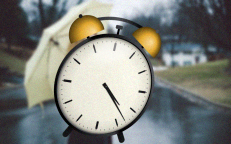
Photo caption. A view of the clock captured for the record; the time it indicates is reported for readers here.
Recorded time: 4:23
